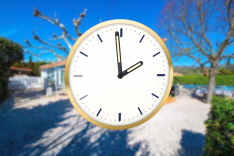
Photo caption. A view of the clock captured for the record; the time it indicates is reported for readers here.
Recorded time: 1:59
